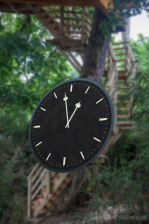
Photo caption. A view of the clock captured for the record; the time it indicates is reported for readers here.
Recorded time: 12:58
